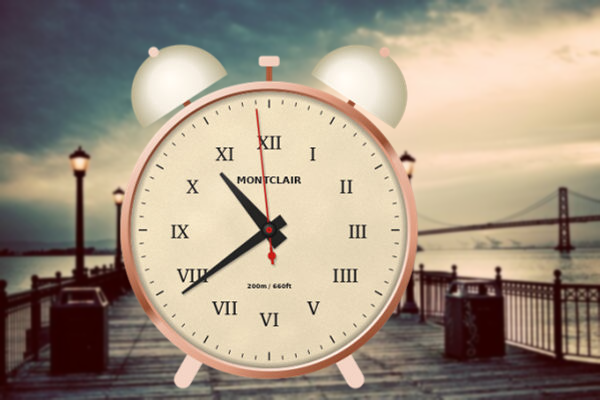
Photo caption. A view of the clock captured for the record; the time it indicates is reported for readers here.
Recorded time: 10:38:59
